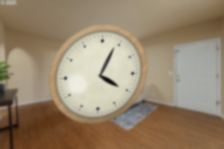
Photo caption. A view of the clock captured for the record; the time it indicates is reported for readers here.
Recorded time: 4:04
